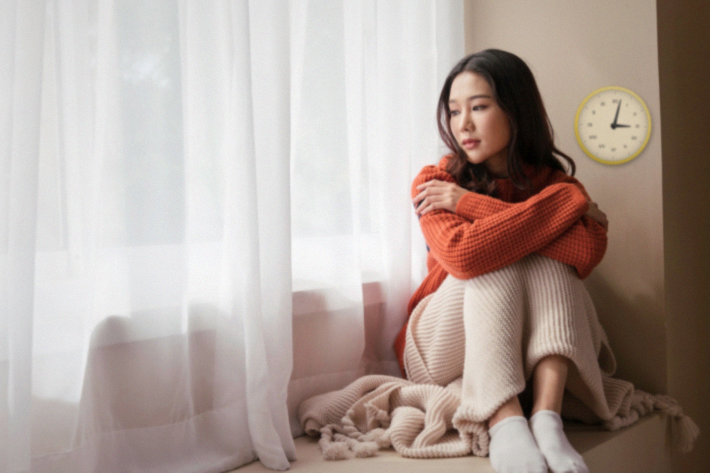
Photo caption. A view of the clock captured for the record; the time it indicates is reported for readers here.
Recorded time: 3:02
